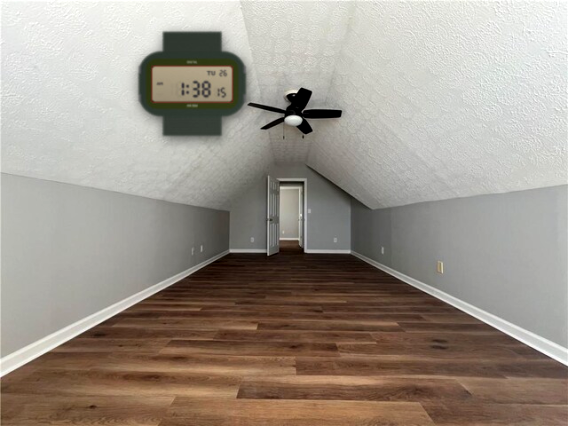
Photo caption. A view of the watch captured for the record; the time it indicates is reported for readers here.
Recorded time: 1:38:15
